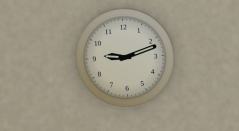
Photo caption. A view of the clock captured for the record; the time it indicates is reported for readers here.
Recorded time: 9:12
